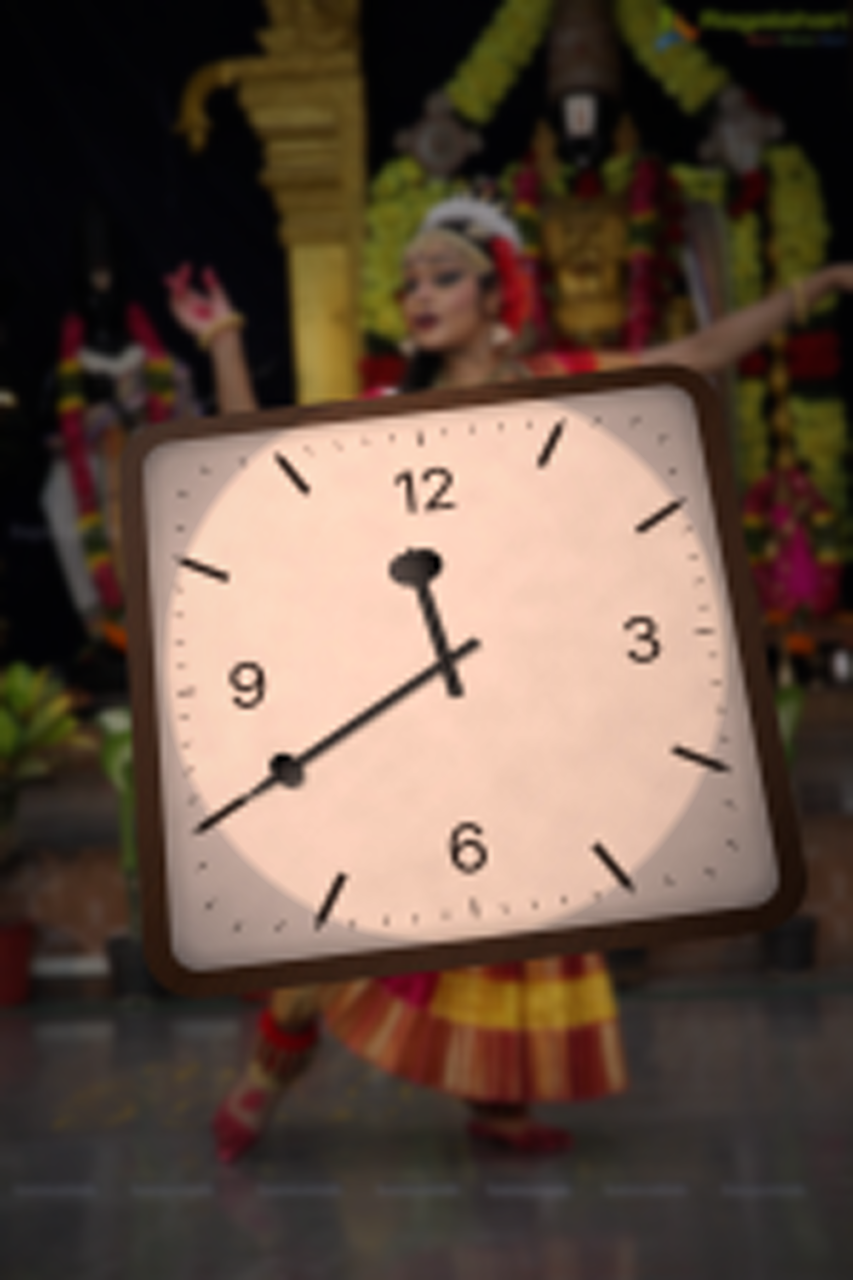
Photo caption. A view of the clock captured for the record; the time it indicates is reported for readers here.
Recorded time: 11:40
